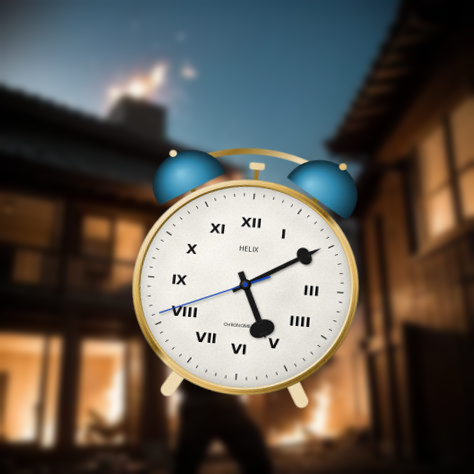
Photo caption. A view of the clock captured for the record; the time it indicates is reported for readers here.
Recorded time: 5:09:41
